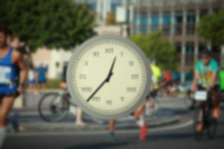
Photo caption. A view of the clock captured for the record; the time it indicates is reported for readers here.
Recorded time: 12:37
